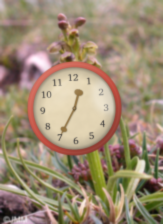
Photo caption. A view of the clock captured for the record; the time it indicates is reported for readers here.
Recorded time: 12:35
